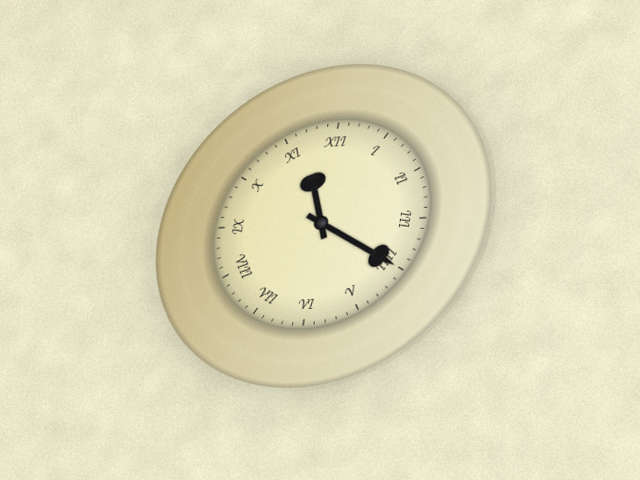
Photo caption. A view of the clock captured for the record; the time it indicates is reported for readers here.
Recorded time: 11:20
